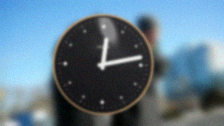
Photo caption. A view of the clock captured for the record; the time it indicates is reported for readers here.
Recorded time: 12:13
